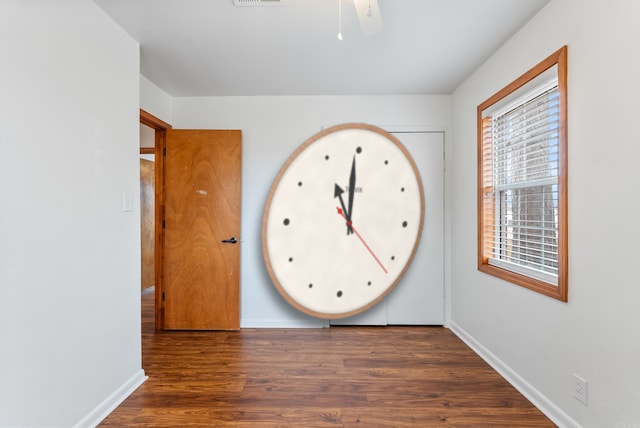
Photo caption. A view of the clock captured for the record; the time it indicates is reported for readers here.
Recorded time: 10:59:22
